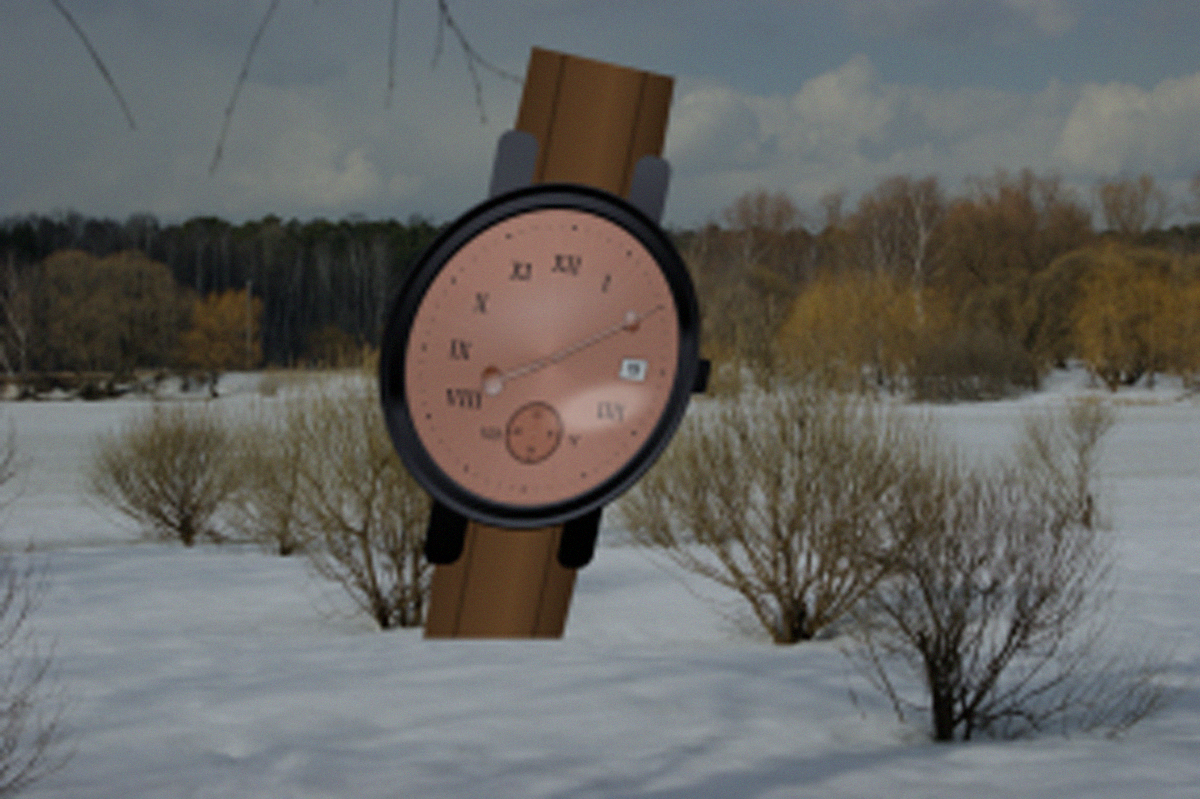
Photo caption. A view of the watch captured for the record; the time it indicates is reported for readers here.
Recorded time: 8:10
